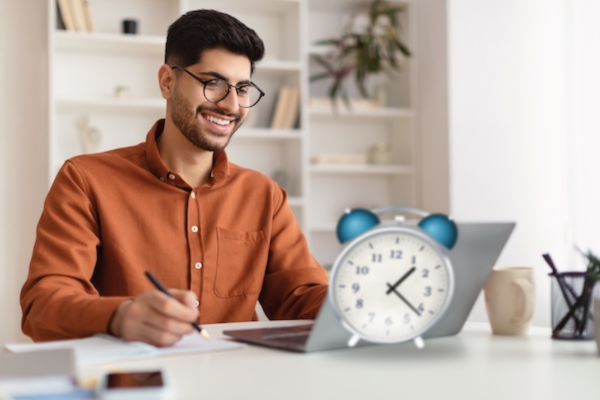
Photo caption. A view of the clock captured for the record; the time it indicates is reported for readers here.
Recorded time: 1:22
